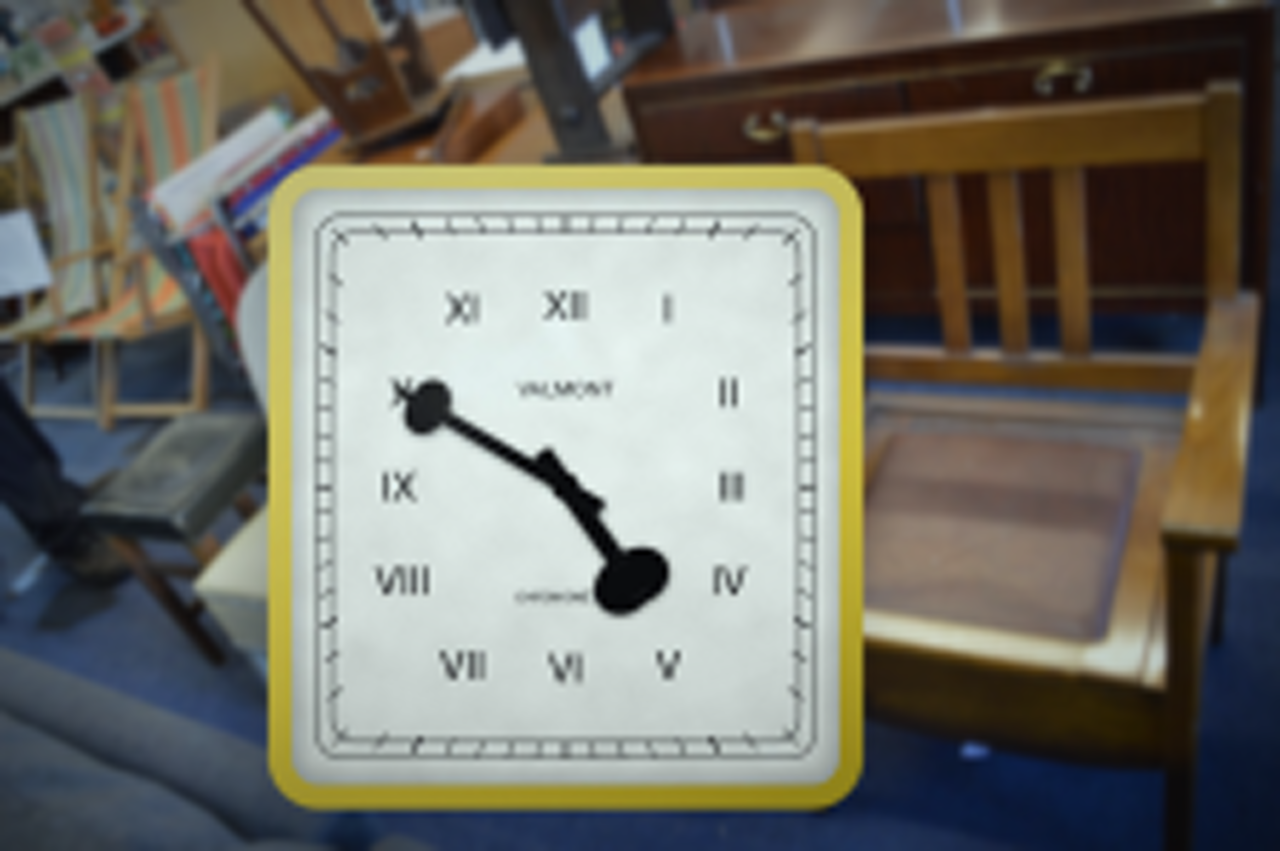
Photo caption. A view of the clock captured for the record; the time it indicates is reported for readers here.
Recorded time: 4:50
